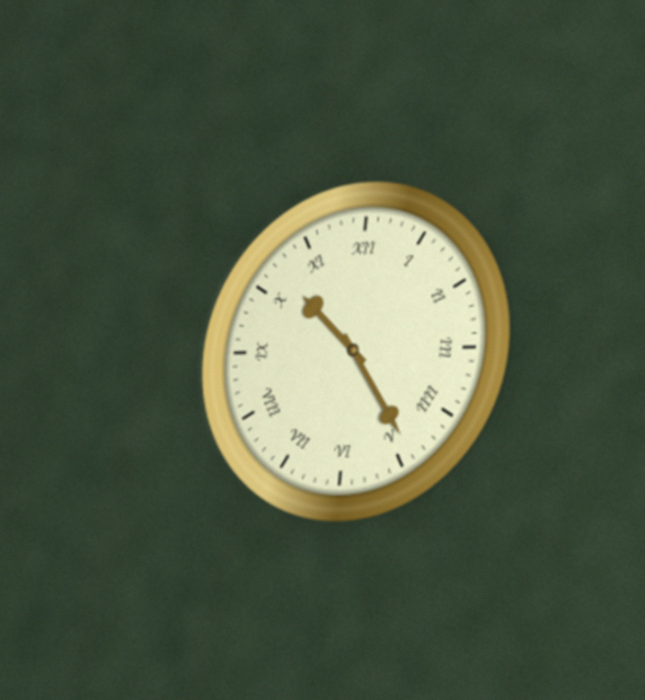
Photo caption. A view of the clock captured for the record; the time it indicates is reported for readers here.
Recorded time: 10:24
